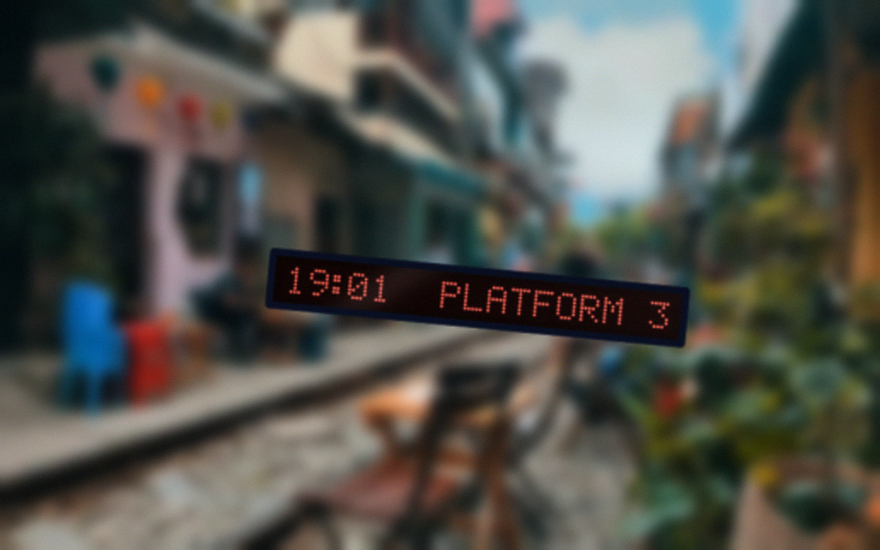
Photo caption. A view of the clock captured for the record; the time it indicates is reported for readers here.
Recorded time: 19:01
